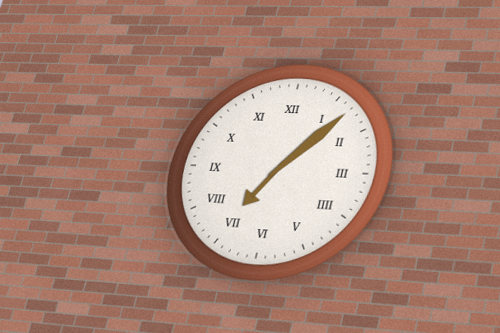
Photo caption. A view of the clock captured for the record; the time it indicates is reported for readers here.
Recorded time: 7:07
